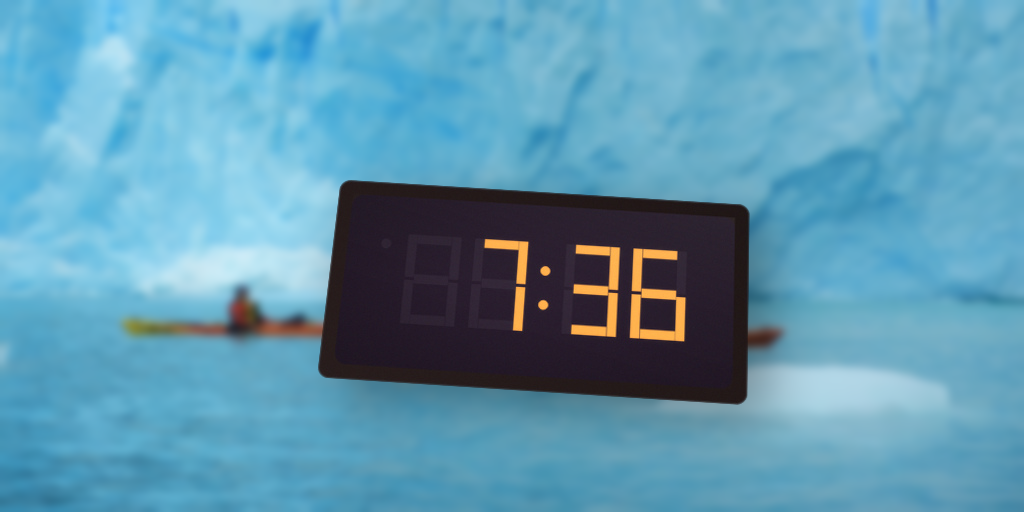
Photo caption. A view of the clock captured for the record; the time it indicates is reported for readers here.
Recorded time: 7:36
